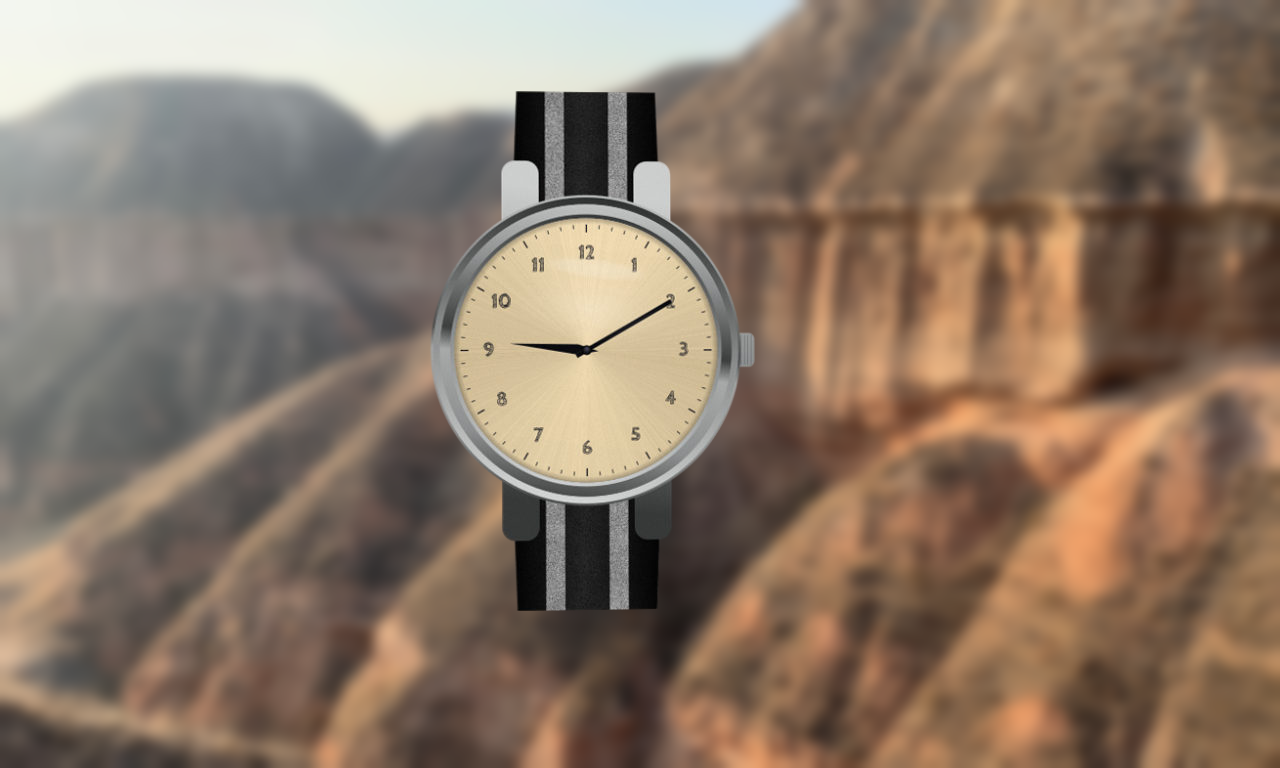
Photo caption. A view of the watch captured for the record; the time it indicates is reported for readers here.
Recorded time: 9:10
